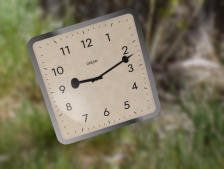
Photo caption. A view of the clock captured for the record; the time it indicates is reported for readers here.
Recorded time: 9:12
